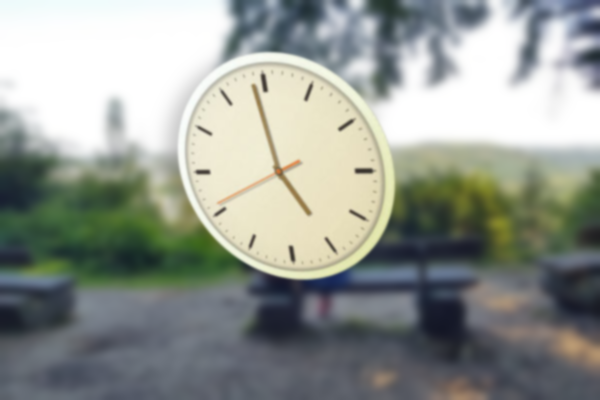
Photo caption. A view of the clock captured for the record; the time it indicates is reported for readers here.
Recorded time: 4:58:41
